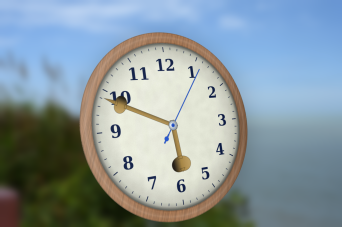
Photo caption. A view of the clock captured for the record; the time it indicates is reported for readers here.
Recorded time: 5:49:06
